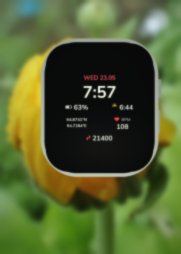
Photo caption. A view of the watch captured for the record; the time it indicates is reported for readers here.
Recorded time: 7:57
